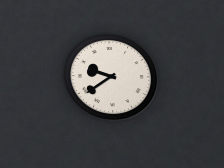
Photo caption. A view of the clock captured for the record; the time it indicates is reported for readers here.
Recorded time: 9:39
